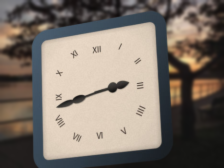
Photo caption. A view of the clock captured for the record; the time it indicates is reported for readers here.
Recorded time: 2:43
